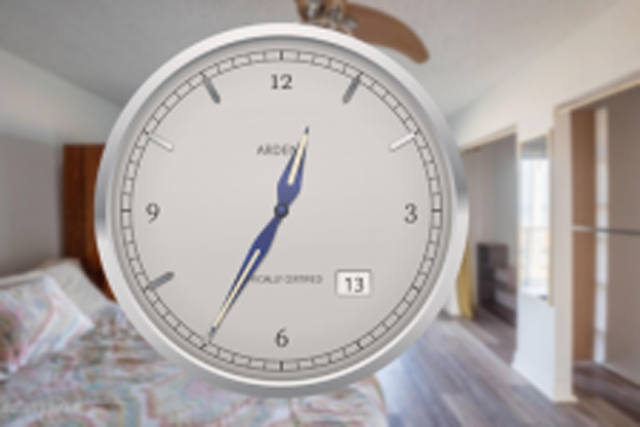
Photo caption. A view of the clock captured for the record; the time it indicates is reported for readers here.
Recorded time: 12:35
